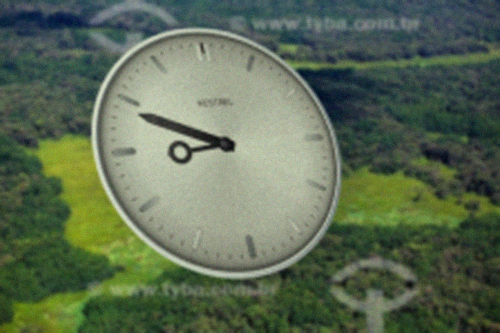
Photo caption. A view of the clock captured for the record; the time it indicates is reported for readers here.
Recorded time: 8:49
